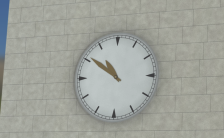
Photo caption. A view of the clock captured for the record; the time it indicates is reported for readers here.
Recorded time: 10:51
